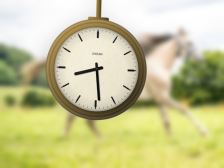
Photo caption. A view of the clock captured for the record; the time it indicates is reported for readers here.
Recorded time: 8:29
